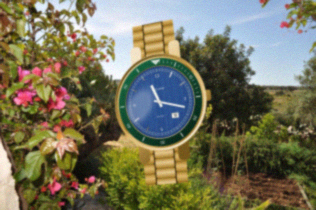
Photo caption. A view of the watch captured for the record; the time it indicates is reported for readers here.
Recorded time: 11:18
